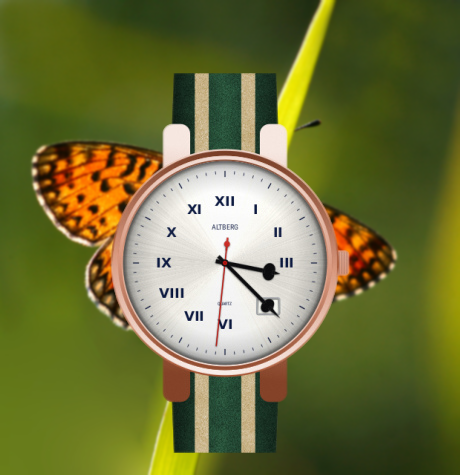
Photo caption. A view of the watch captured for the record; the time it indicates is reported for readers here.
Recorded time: 3:22:31
